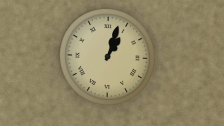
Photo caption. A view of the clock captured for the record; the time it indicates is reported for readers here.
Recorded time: 1:03
